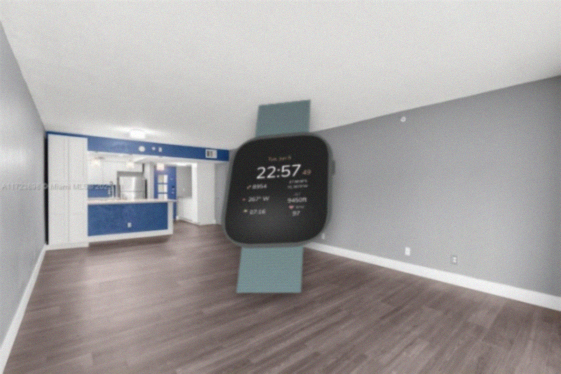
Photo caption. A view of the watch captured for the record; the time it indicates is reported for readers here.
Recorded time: 22:57
